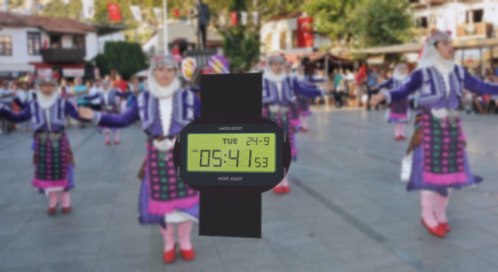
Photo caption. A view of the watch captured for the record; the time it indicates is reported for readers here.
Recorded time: 5:41:53
